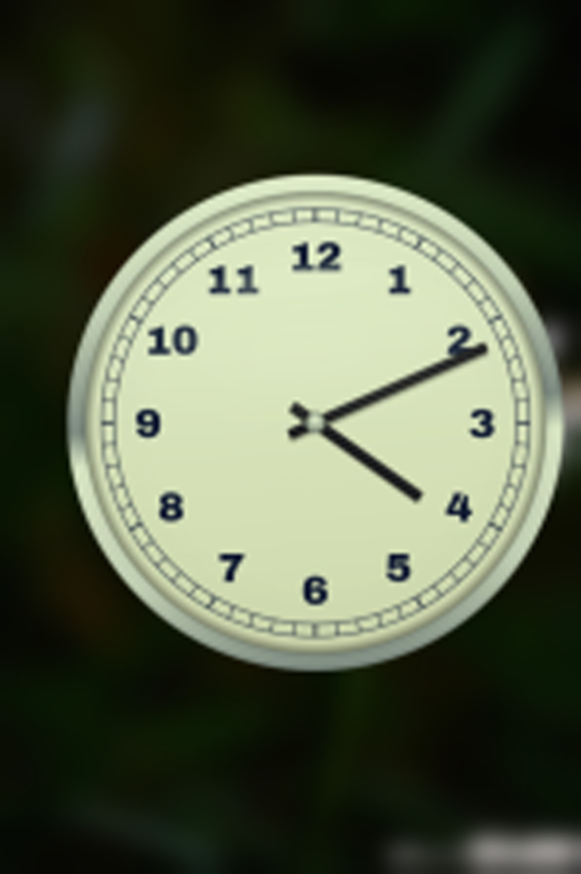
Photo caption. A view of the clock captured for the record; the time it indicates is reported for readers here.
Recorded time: 4:11
